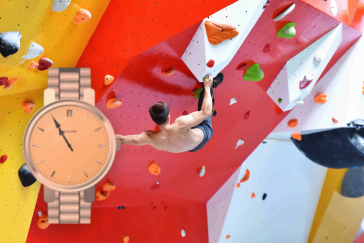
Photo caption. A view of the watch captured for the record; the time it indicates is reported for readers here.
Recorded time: 10:55
